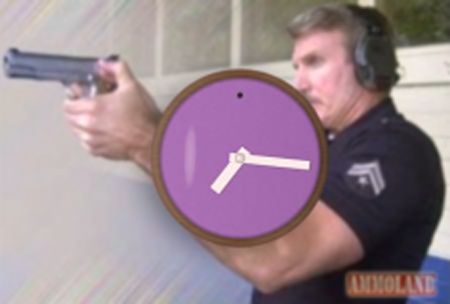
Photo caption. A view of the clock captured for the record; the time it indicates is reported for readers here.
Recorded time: 7:16
